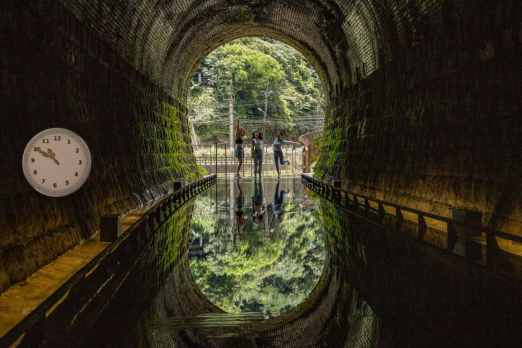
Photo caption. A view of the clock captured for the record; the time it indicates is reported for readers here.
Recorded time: 10:50
